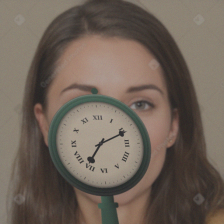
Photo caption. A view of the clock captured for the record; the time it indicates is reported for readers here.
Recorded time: 7:11
